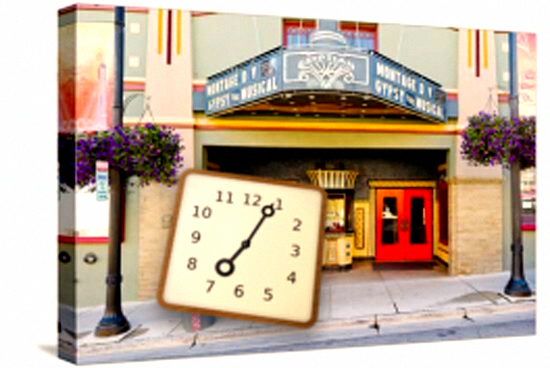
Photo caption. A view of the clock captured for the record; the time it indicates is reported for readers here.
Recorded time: 7:04
